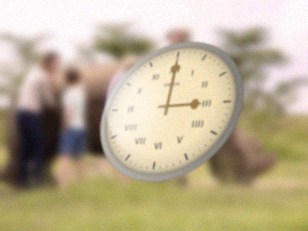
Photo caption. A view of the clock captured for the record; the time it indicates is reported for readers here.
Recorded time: 3:00
